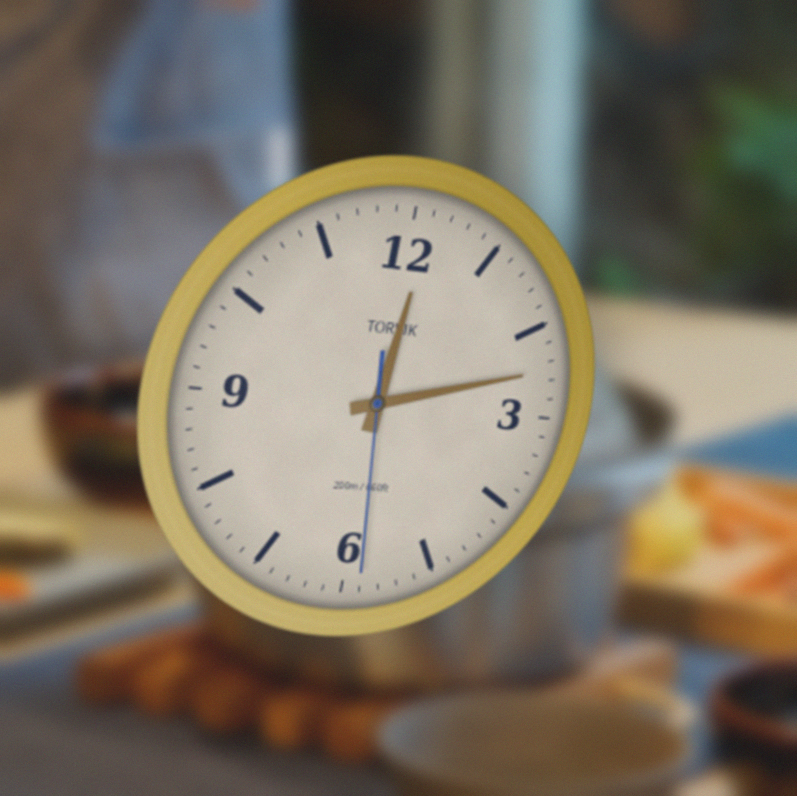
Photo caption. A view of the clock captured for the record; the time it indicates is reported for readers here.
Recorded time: 12:12:29
